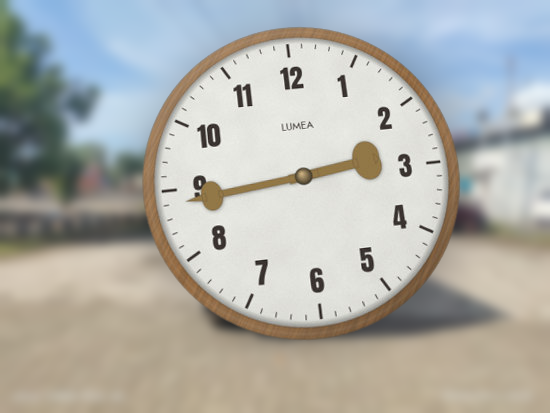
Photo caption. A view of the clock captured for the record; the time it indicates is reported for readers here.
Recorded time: 2:44
